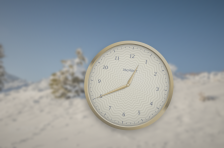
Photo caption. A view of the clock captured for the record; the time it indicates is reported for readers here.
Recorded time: 12:40
